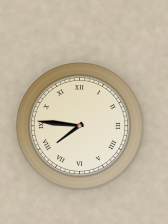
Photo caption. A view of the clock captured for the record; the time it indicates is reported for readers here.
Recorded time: 7:46
